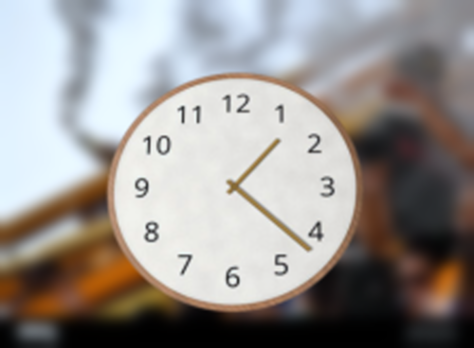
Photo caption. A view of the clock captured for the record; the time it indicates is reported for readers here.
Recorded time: 1:22
